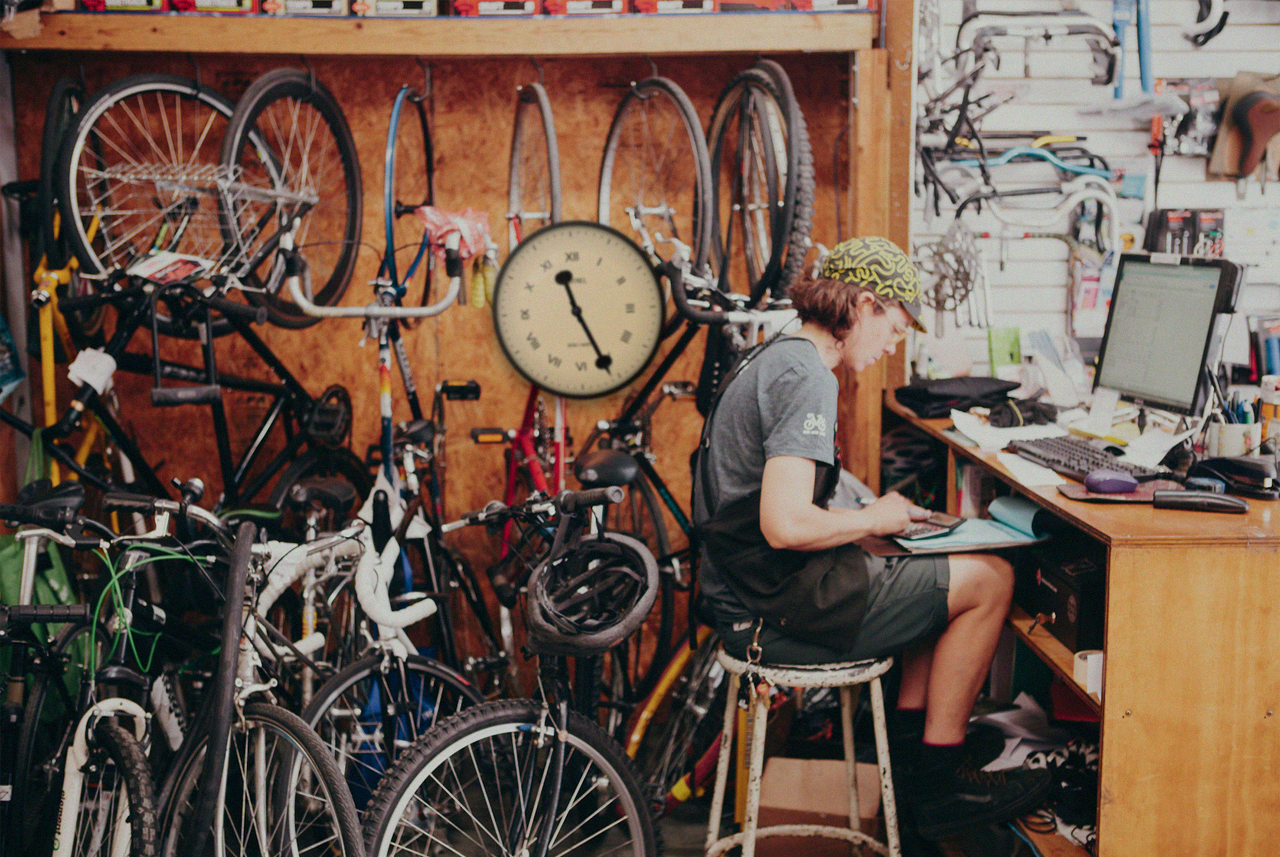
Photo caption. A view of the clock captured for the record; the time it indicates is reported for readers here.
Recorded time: 11:26
